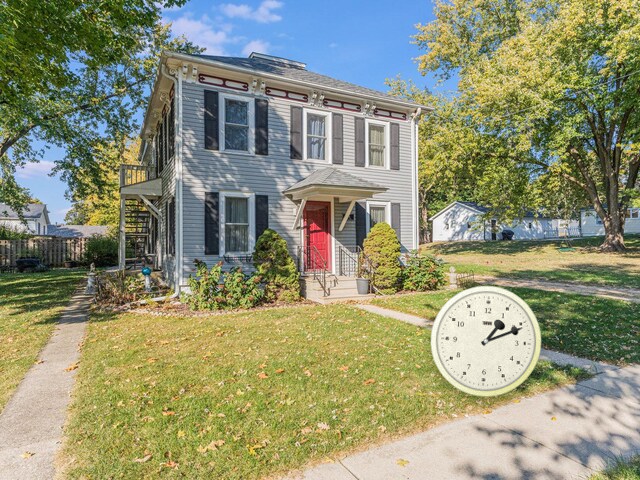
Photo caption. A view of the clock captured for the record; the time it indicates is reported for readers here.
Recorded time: 1:11
